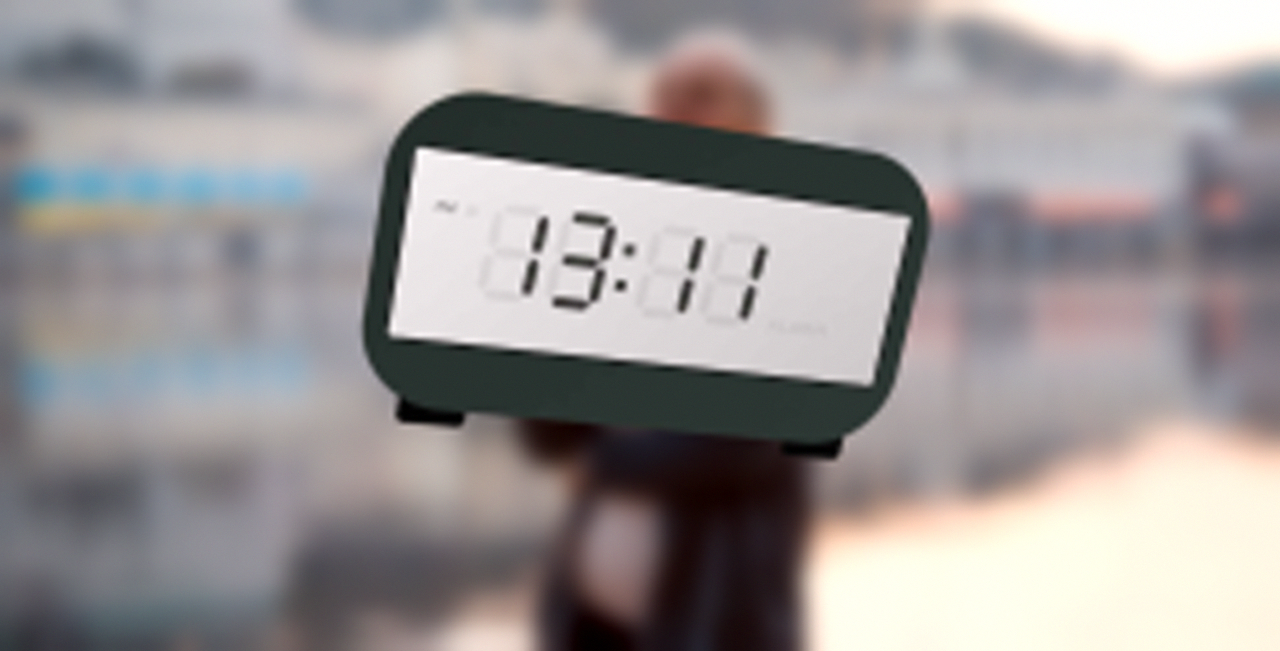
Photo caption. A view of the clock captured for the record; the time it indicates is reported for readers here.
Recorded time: 13:11
